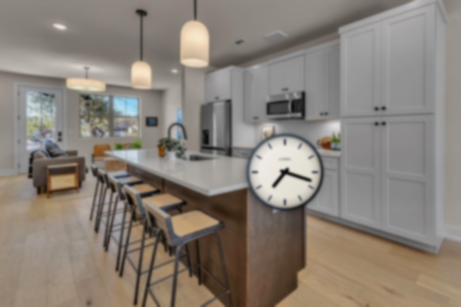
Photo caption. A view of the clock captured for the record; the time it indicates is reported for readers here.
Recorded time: 7:18
